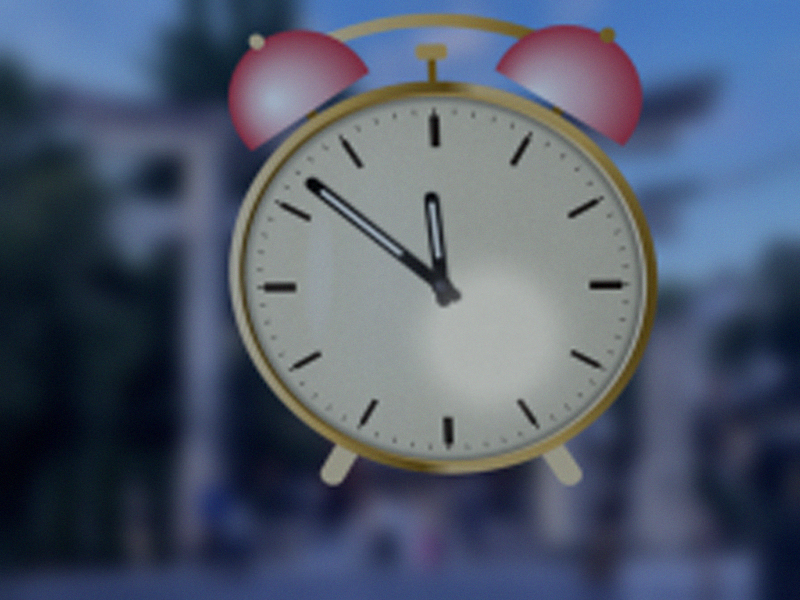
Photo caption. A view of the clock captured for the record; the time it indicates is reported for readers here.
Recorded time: 11:52
